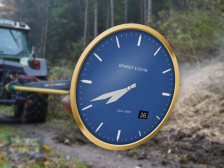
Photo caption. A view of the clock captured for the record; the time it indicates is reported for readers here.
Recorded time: 7:41
